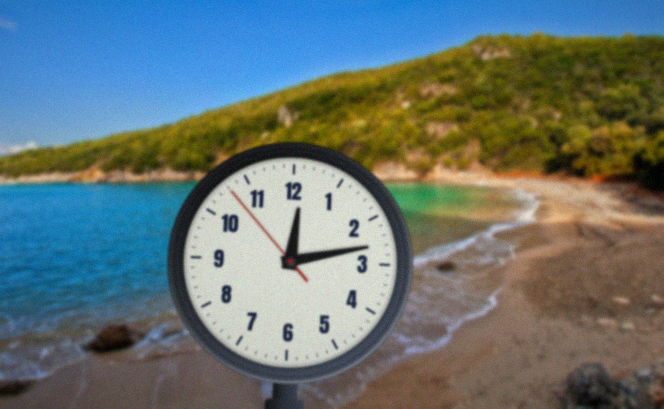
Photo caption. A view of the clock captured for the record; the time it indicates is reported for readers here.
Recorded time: 12:12:53
